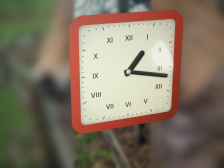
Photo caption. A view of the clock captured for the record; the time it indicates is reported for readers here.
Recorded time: 1:17
